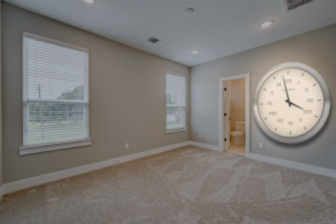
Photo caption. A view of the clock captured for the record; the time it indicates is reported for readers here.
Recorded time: 3:58
